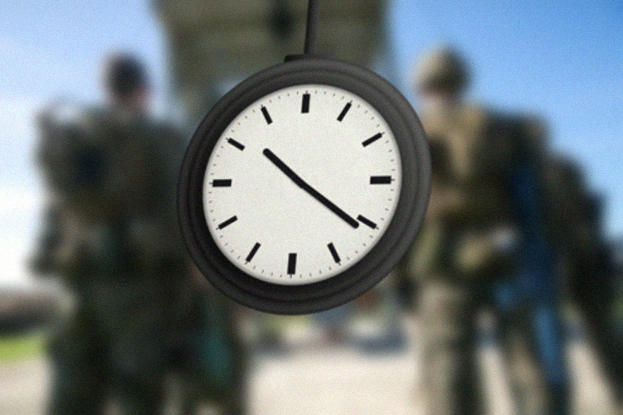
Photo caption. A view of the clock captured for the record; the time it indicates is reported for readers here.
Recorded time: 10:21
